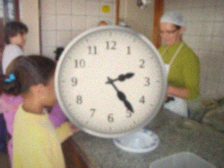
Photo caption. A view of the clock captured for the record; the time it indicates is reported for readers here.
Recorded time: 2:24
